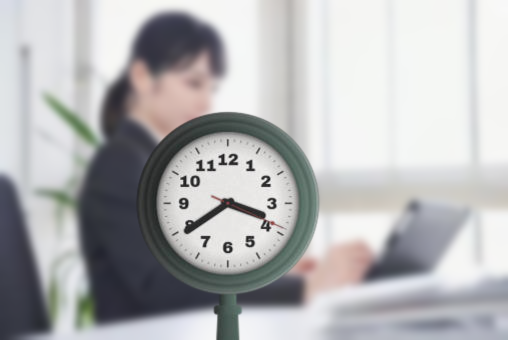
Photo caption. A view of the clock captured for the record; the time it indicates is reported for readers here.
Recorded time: 3:39:19
